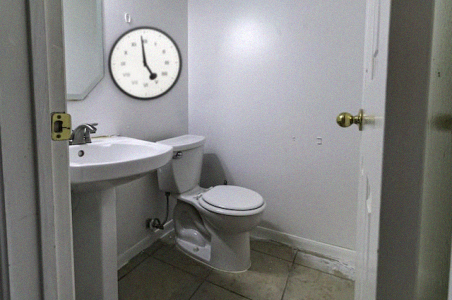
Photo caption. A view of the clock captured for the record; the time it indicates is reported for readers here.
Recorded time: 4:59
